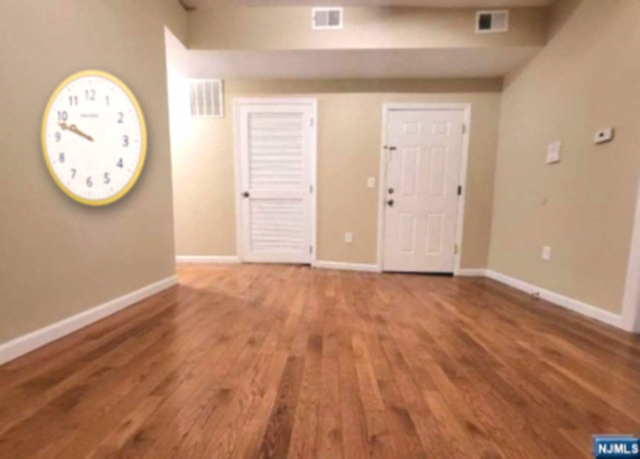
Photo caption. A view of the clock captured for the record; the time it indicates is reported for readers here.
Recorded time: 9:48
